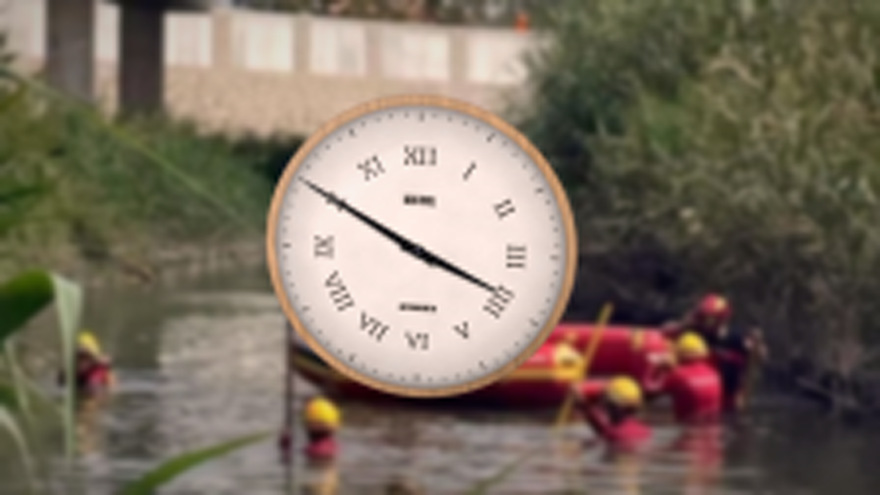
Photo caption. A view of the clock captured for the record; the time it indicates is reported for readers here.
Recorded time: 3:50
